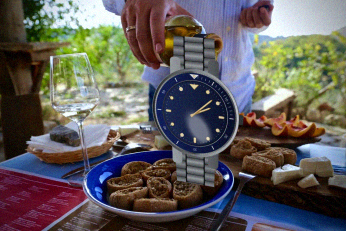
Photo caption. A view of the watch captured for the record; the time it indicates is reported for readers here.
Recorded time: 2:08
